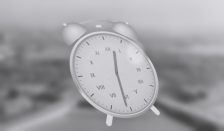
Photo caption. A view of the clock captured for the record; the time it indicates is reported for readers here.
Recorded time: 12:31
